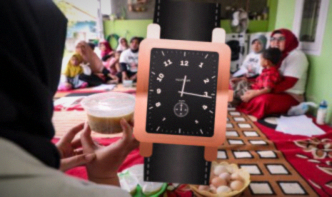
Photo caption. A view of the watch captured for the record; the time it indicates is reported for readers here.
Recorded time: 12:16
